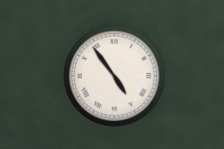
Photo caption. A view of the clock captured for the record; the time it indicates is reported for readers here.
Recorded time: 4:54
